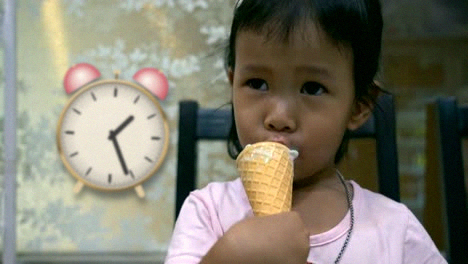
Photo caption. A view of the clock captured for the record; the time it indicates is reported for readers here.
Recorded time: 1:26
